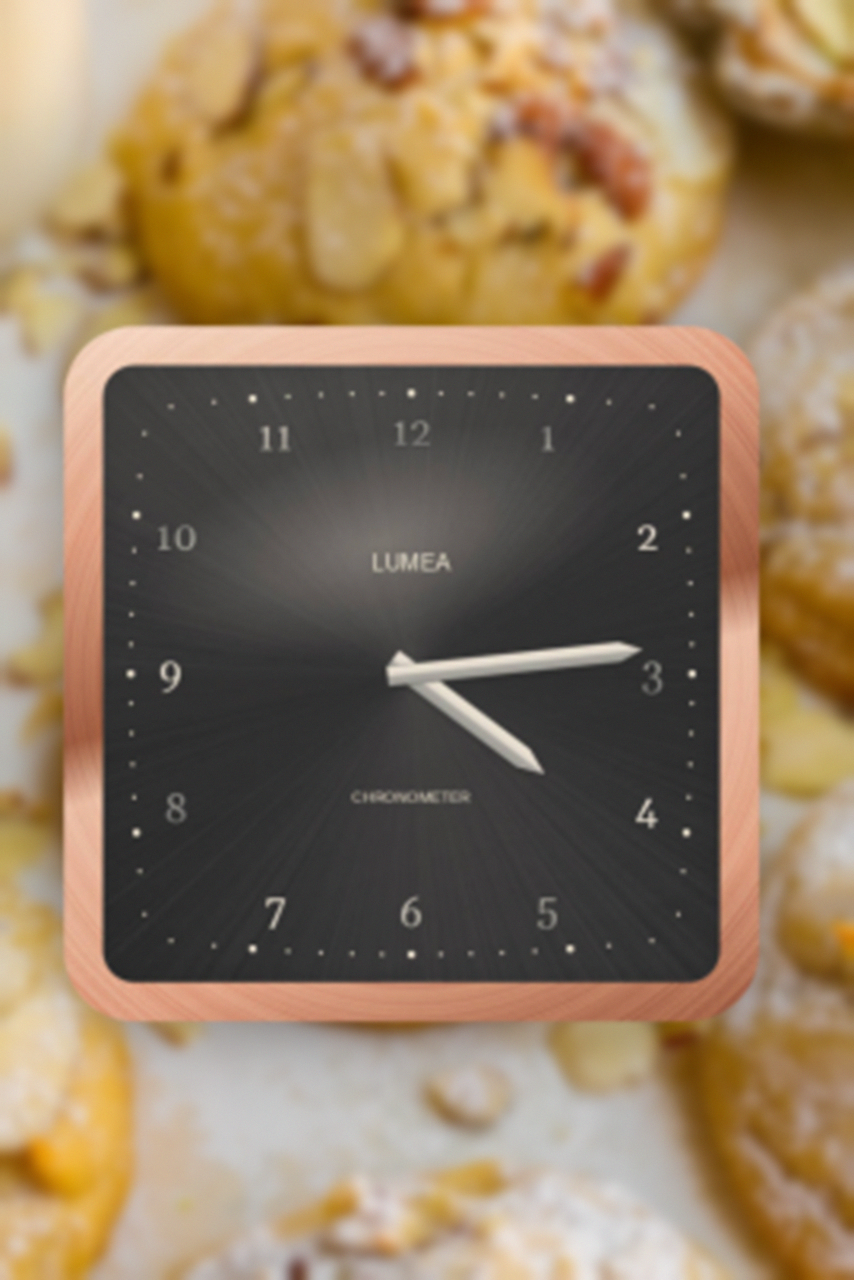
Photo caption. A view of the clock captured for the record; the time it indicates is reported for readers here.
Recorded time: 4:14
